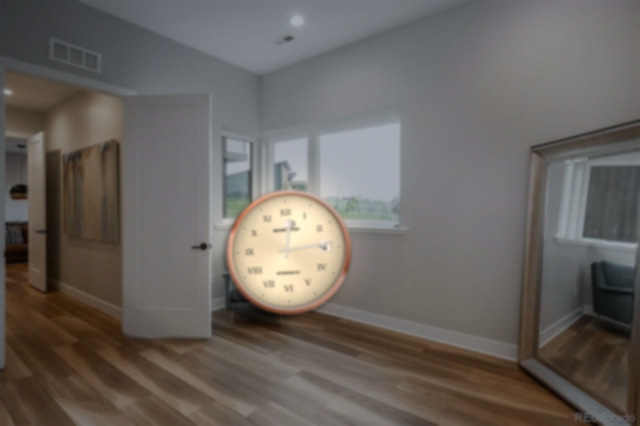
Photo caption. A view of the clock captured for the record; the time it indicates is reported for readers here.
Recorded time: 12:14
